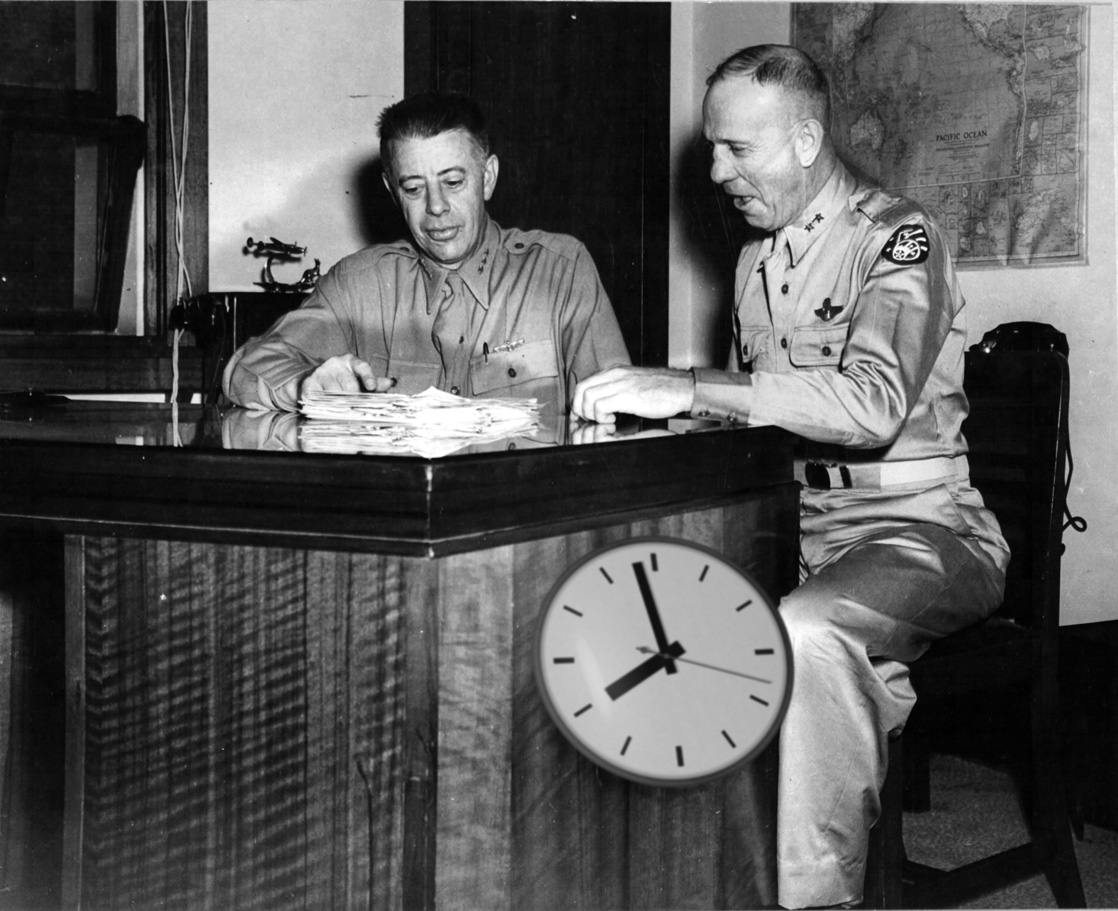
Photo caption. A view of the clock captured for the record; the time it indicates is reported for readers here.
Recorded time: 7:58:18
